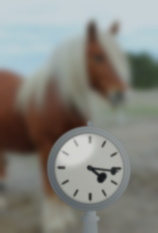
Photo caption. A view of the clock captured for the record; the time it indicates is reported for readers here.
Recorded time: 4:16
